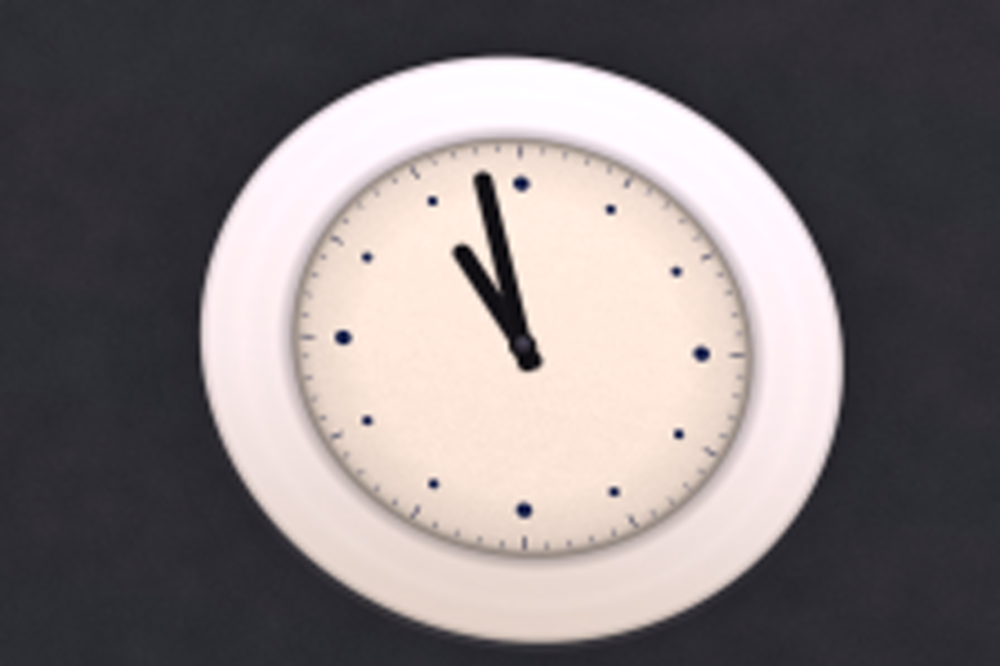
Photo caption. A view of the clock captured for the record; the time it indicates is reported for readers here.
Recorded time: 10:58
